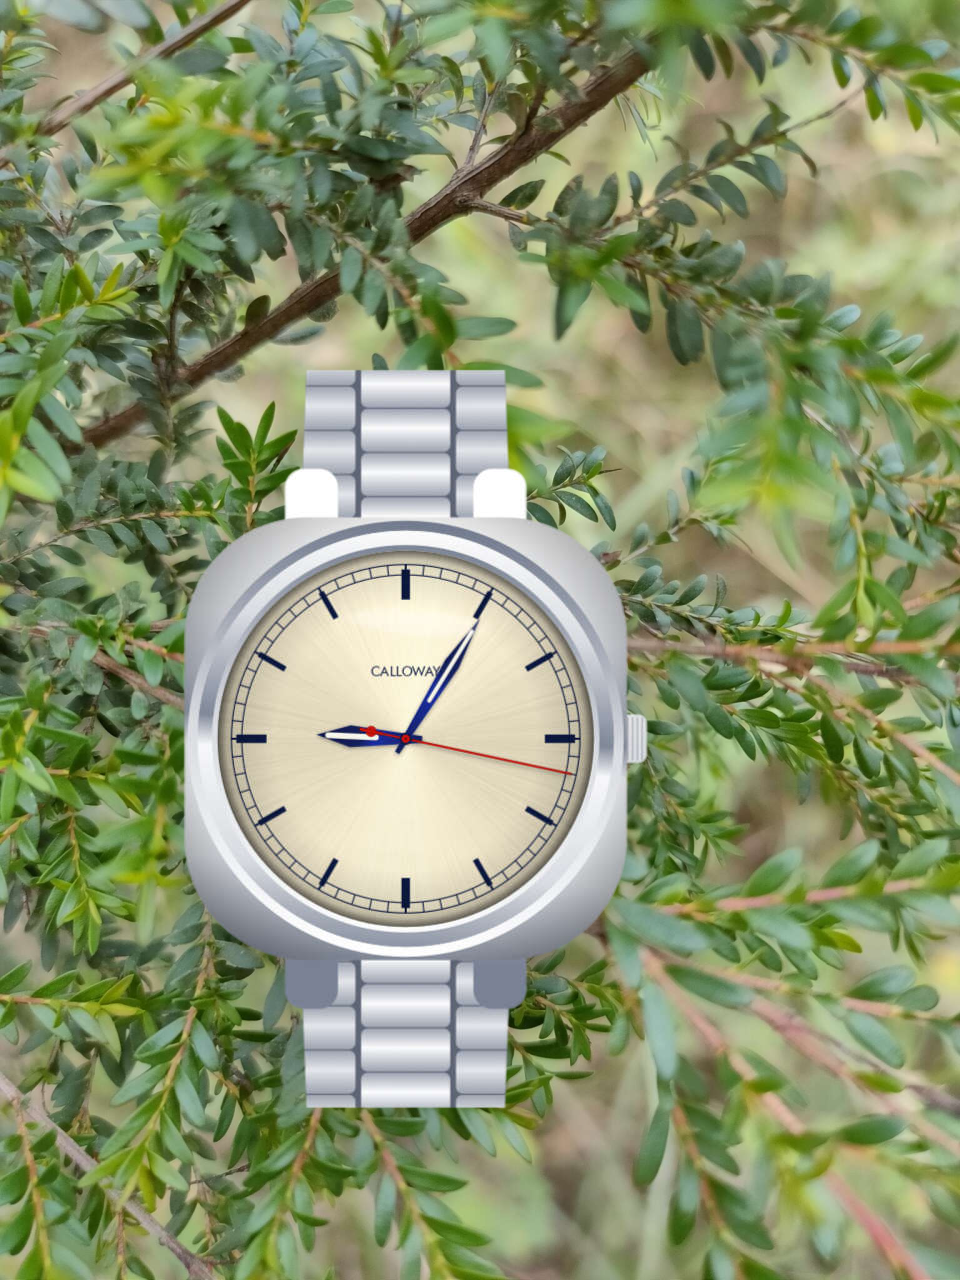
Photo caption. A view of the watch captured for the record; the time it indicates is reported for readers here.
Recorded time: 9:05:17
